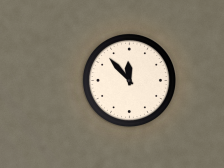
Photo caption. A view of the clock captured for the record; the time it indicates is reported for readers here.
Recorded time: 11:53
